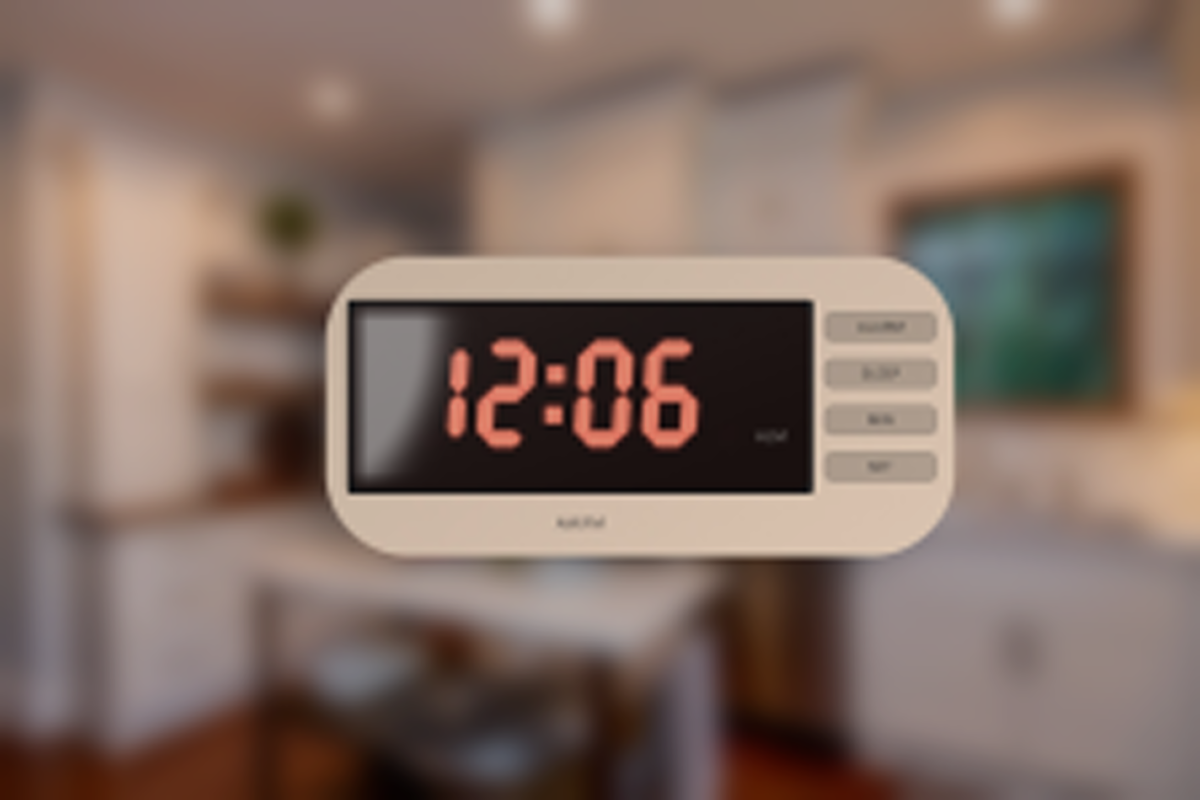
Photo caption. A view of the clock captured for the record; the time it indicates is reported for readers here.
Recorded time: 12:06
